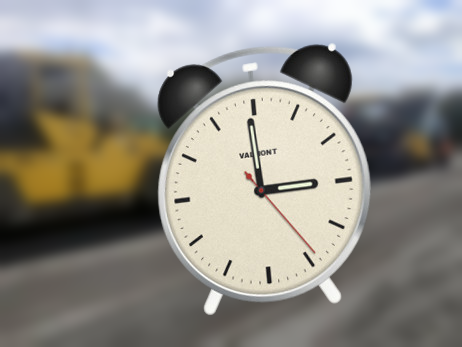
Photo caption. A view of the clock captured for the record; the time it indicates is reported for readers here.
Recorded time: 2:59:24
